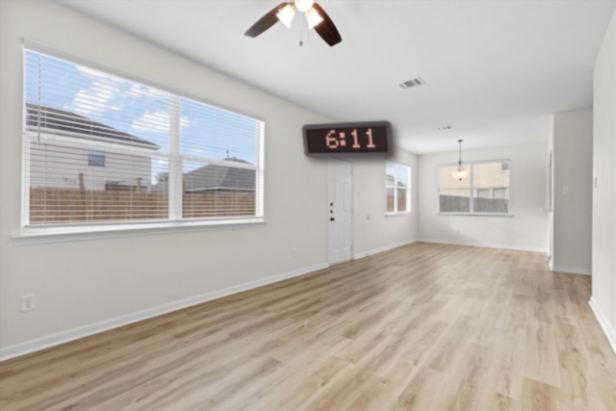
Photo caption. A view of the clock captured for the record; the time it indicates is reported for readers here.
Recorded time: 6:11
